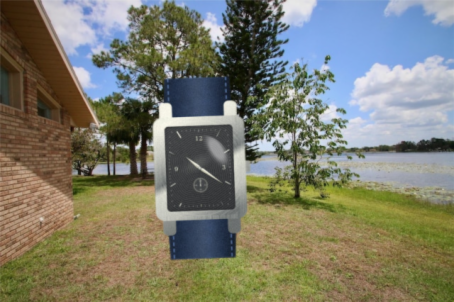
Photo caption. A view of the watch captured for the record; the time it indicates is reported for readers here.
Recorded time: 10:21
